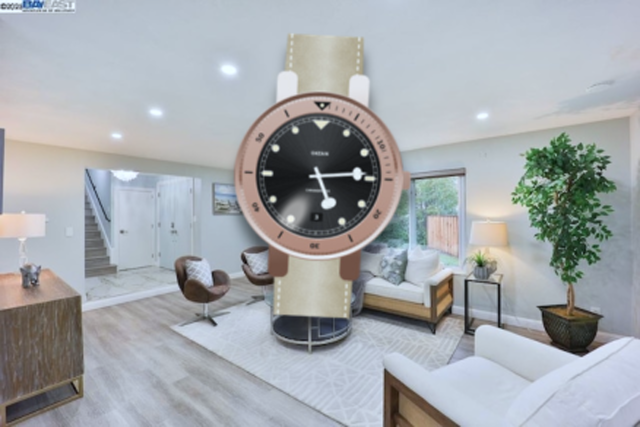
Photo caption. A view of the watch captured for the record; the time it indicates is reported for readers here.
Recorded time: 5:14
